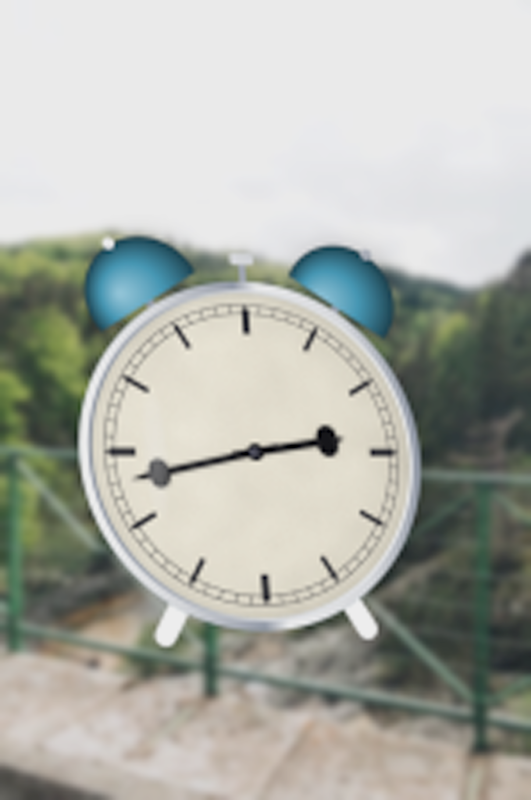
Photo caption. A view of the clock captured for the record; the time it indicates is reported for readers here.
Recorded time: 2:43
